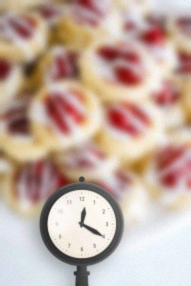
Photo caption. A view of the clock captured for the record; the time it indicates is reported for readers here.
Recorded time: 12:20
